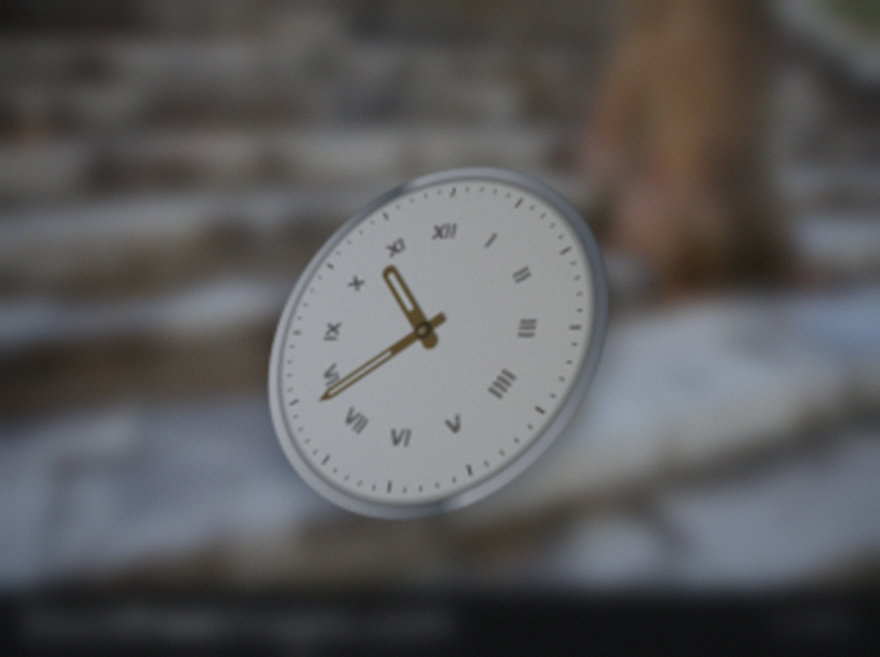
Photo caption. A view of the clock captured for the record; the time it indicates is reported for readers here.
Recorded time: 10:39
